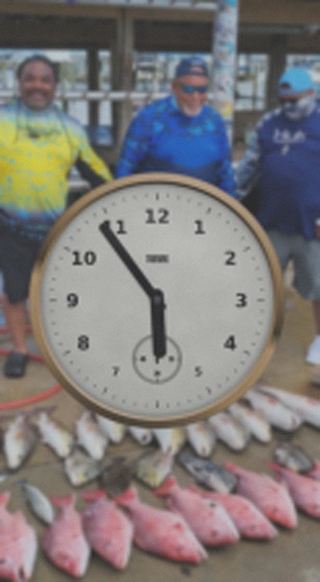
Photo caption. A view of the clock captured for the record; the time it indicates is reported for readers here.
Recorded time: 5:54
